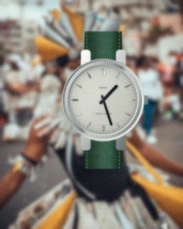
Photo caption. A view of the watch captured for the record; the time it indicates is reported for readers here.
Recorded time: 1:27
